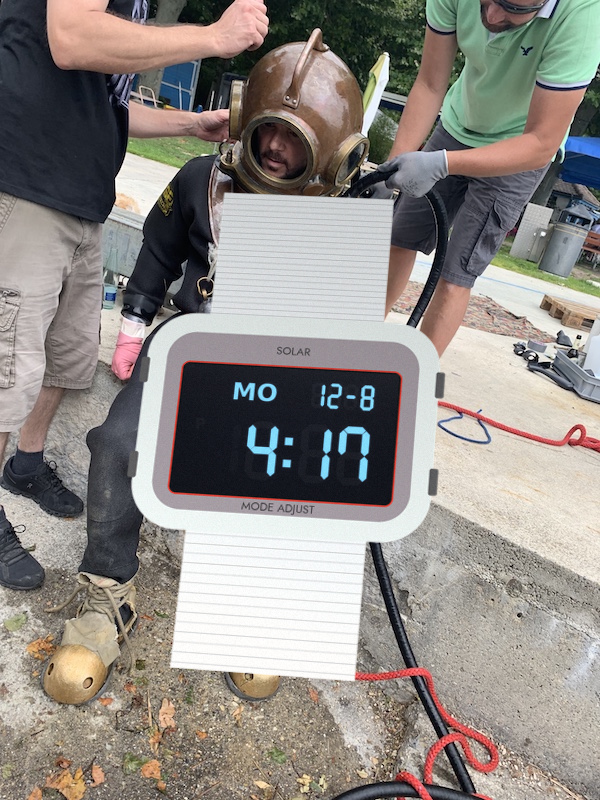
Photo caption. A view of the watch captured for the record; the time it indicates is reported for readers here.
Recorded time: 4:17
